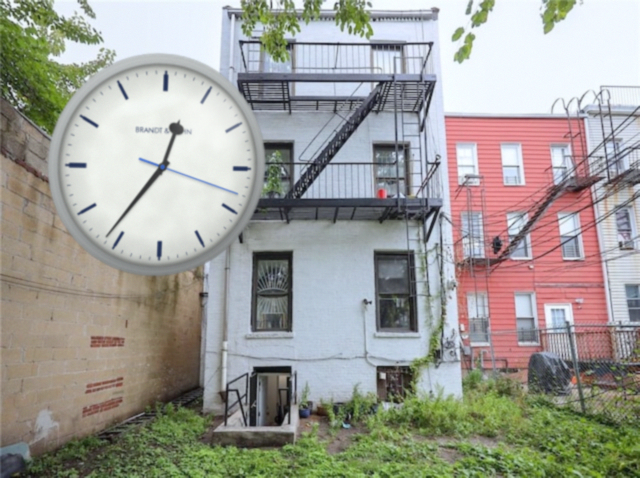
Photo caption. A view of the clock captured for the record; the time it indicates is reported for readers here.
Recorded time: 12:36:18
